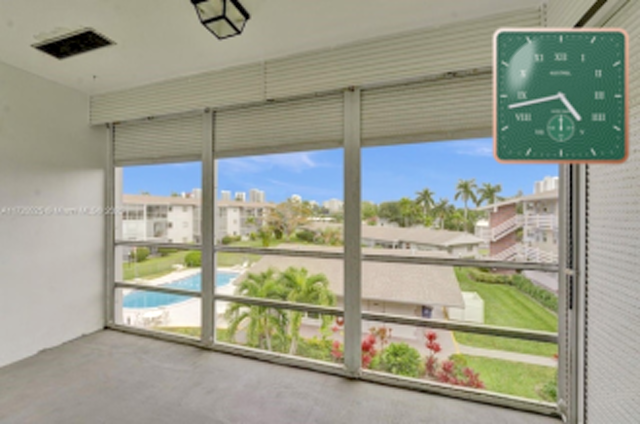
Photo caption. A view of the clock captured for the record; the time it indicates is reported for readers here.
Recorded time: 4:43
